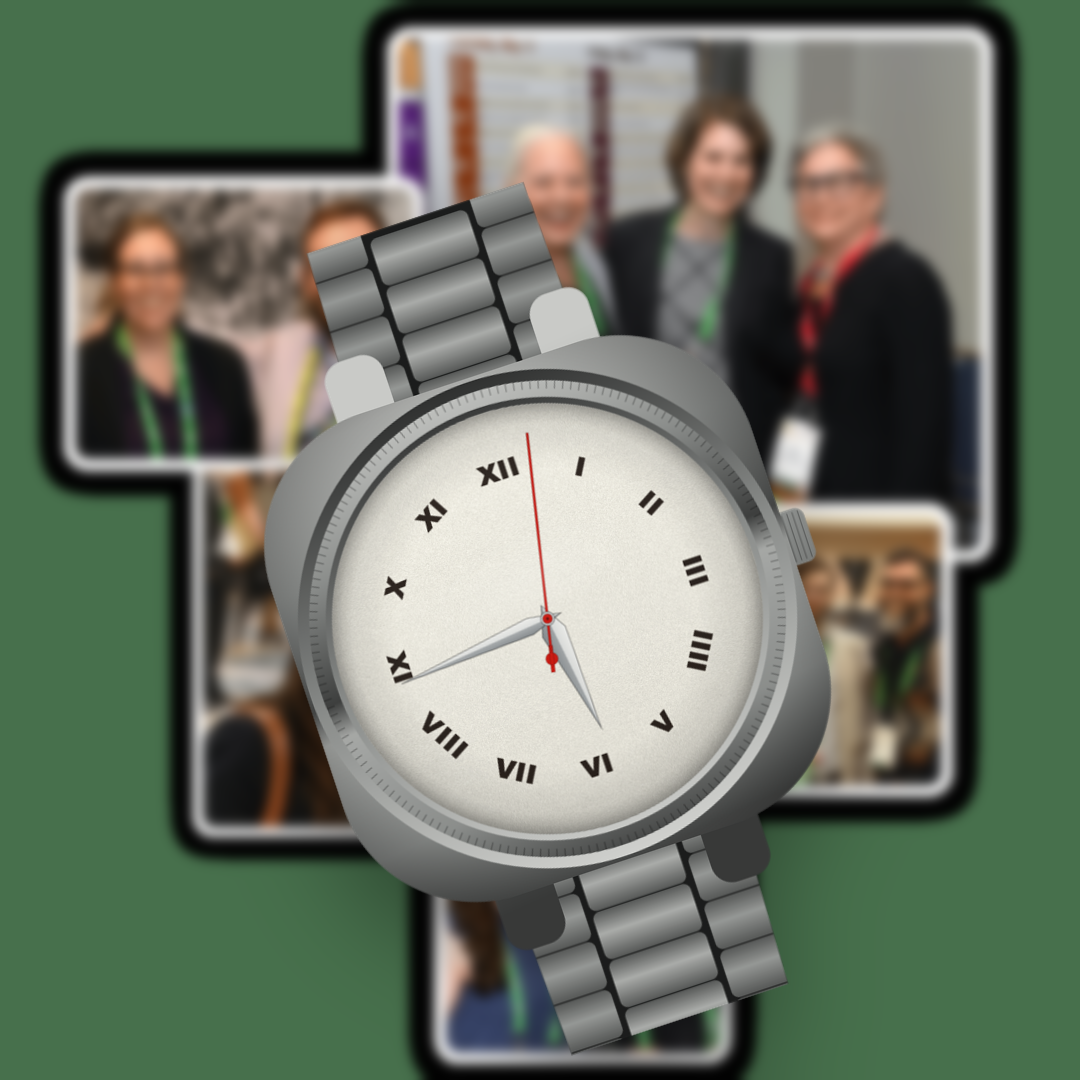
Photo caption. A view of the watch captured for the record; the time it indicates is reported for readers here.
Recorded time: 5:44:02
